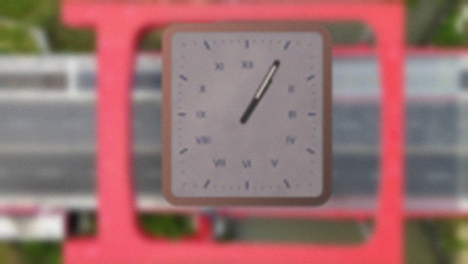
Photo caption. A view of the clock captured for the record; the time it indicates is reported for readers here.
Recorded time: 1:05
